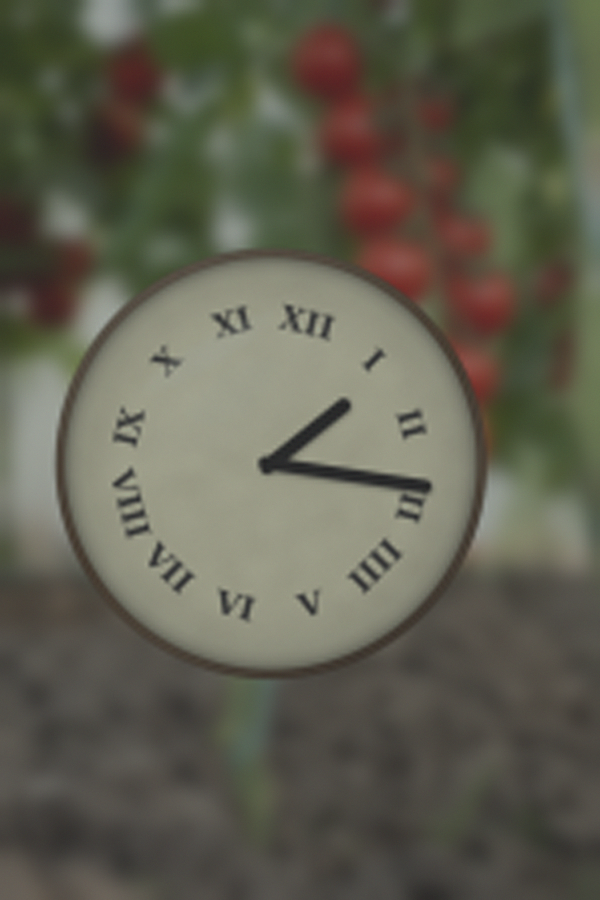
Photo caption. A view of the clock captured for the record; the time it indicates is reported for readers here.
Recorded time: 1:14
